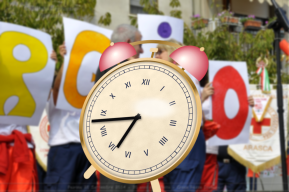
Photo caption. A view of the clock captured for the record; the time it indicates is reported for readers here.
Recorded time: 6:43
